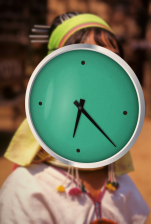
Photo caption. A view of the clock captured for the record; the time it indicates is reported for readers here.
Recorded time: 6:22
